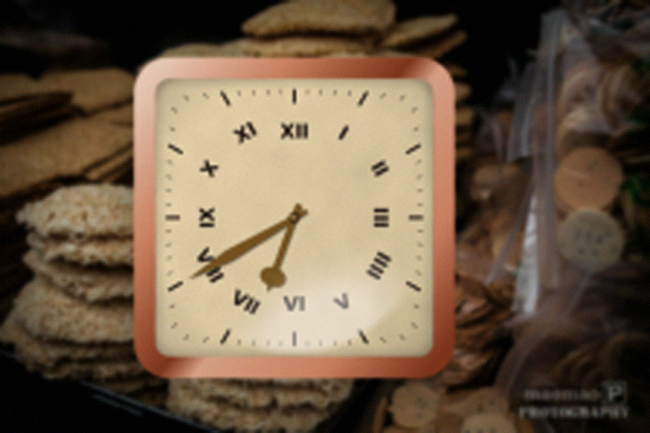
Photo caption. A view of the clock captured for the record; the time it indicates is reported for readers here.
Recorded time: 6:40
